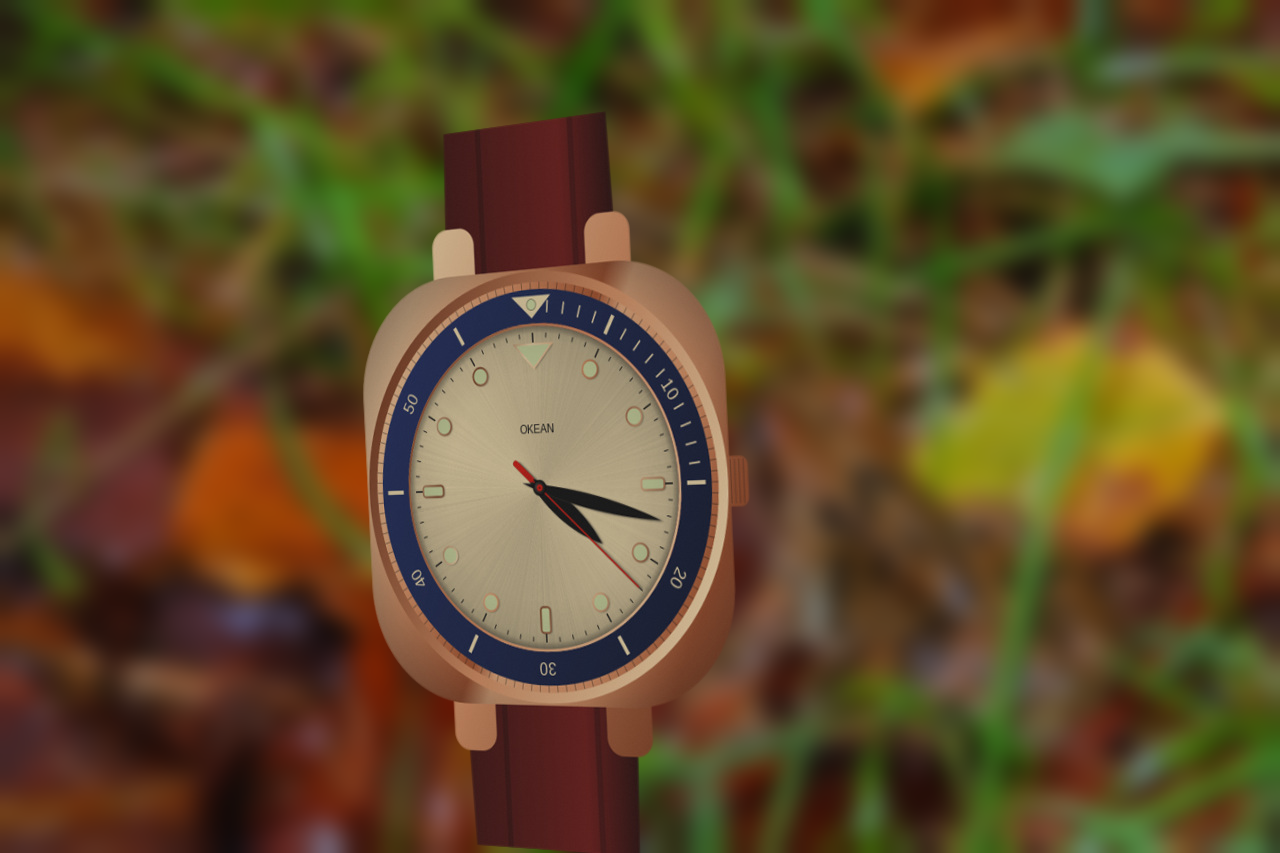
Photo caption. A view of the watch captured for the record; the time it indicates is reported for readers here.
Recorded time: 4:17:22
